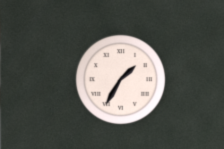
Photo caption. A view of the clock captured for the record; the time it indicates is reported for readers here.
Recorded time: 1:35
